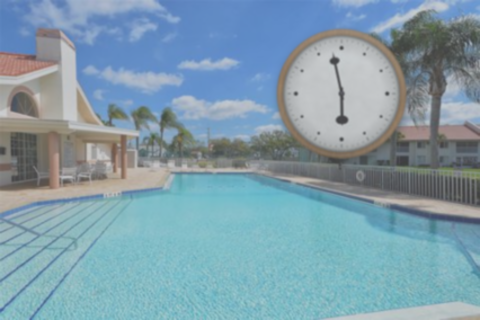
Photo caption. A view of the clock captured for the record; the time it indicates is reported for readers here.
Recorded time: 5:58
